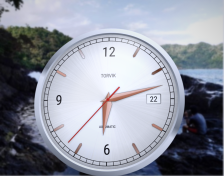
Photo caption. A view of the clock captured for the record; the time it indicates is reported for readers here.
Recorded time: 6:12:37
